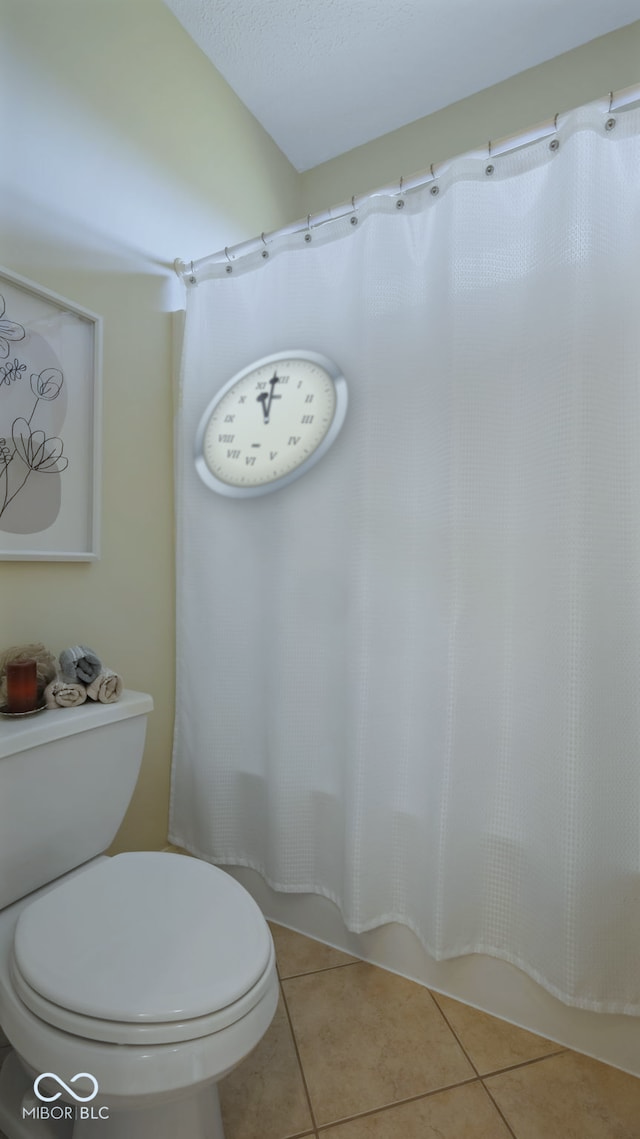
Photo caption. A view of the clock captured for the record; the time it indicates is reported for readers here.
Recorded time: 10:58
